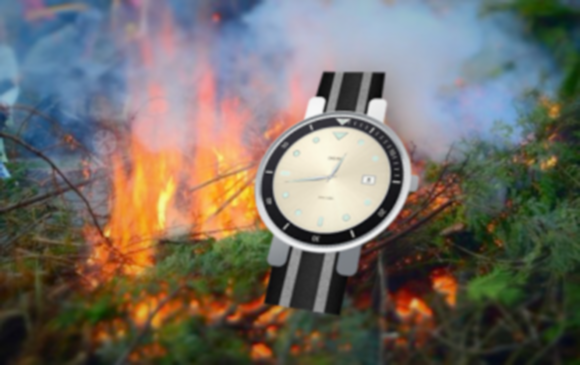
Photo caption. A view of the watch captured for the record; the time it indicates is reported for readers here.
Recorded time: 12:43
